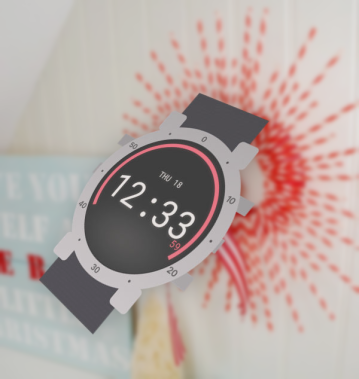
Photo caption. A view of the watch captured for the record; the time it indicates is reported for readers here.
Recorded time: 12:33:59
